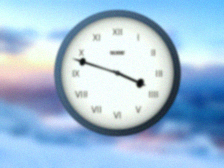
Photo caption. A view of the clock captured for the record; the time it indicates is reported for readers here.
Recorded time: 3:48
